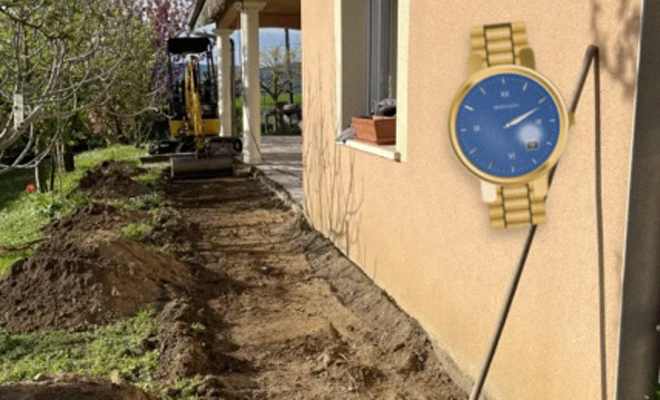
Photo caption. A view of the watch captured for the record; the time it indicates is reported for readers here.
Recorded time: 2:11
